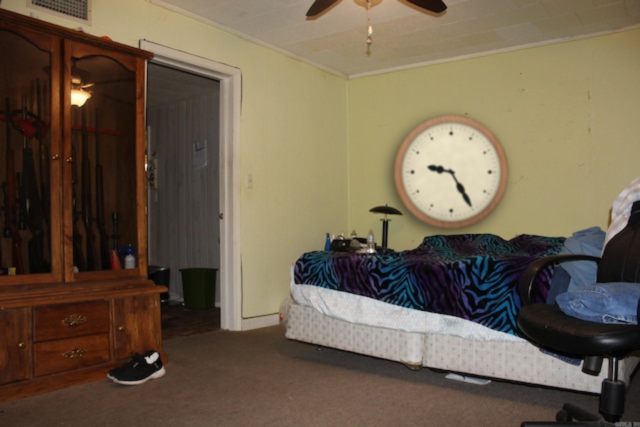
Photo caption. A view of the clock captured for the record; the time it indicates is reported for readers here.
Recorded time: 9:25
